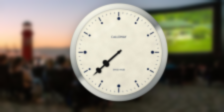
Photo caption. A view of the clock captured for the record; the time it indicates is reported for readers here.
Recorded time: 7:38
